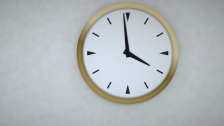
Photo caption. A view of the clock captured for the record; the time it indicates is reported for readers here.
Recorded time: 3:59
